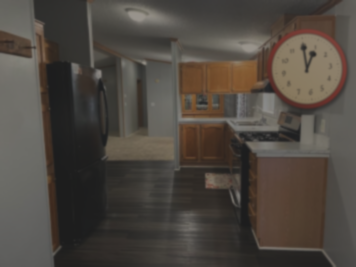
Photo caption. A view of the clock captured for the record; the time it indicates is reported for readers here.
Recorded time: 1:00
